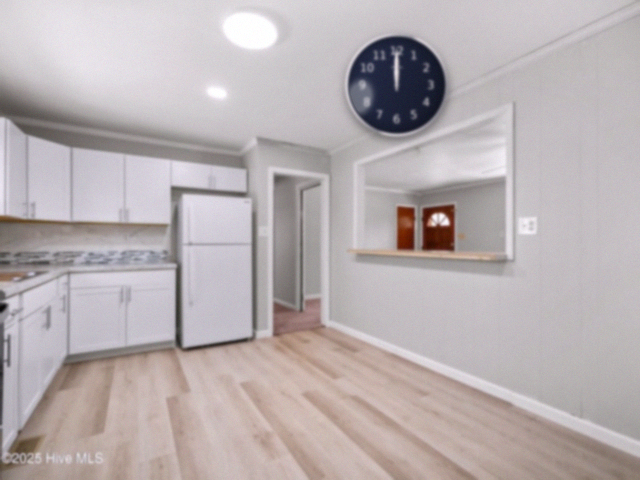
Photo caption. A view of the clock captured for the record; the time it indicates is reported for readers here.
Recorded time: 12:00
